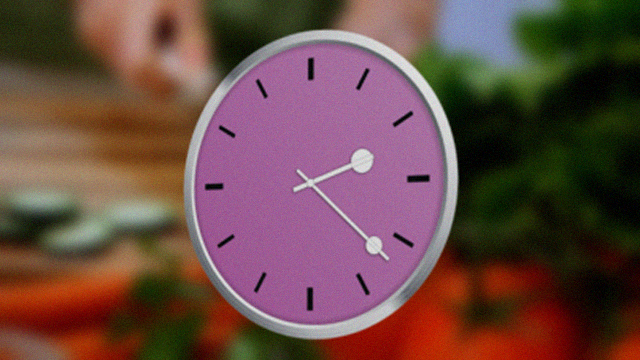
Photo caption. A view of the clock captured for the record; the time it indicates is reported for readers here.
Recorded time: 2:22
